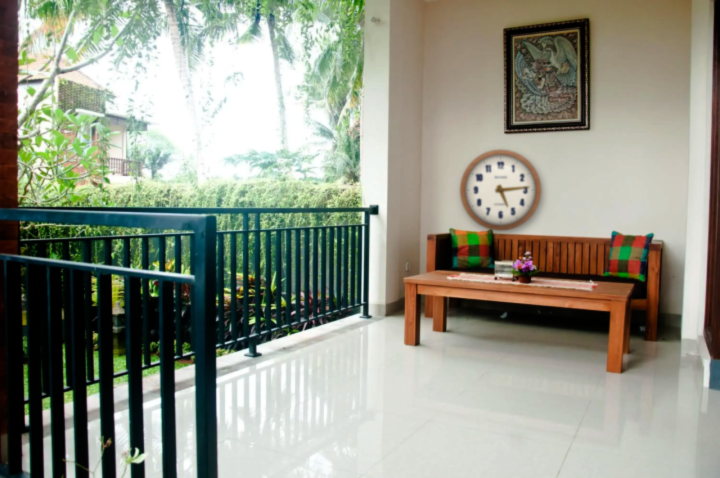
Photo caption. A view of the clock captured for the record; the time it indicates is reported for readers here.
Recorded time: 5:14
